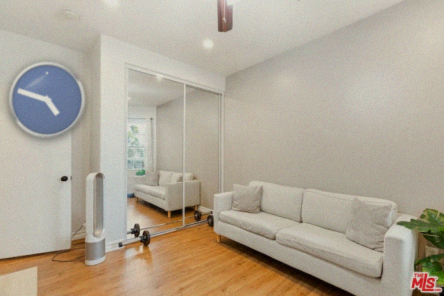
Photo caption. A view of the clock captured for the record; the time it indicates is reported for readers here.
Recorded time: 4:48
